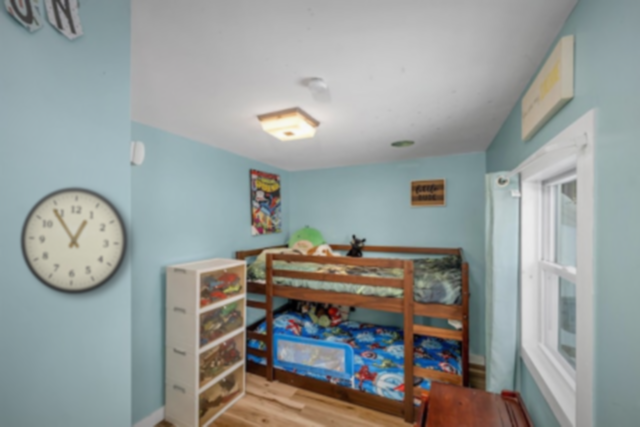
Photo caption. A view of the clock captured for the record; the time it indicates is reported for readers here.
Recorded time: 12:54
